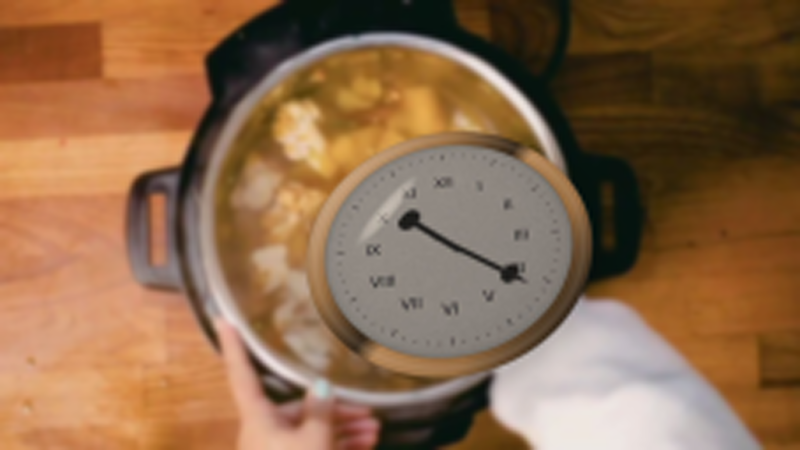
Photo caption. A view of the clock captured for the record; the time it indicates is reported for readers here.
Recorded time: 10:21
